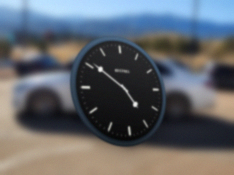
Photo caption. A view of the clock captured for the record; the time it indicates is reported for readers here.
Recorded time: 4:51
